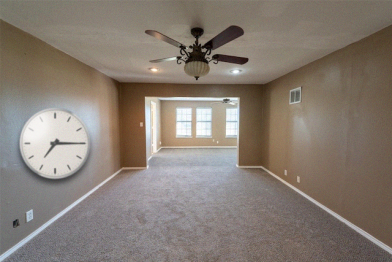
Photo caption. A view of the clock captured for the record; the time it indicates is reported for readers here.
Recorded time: 7:15
